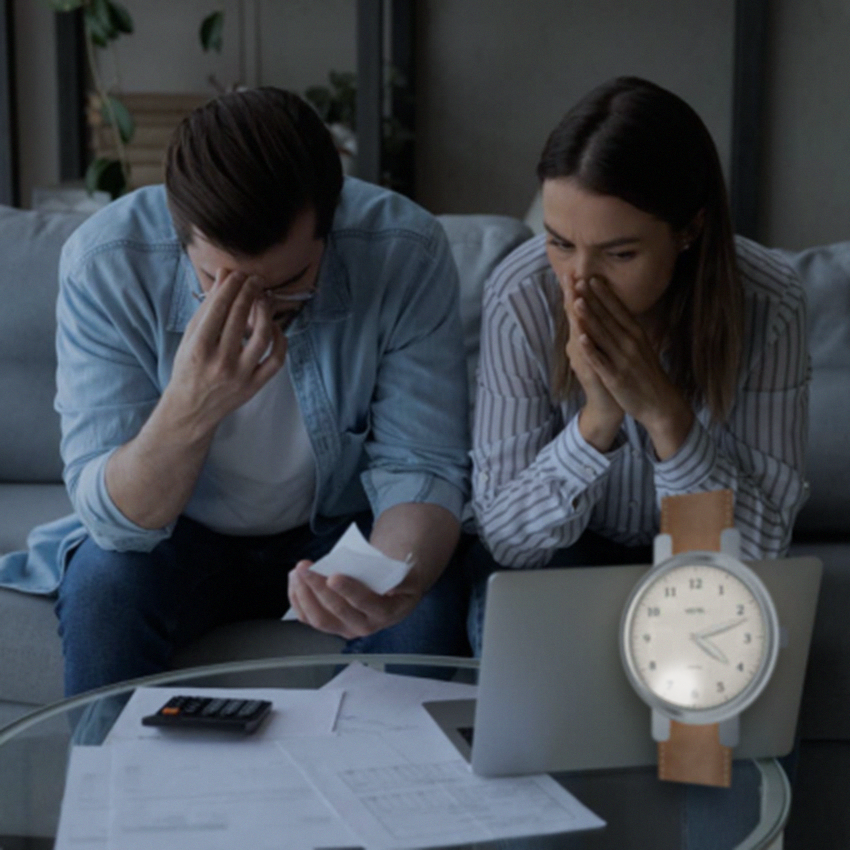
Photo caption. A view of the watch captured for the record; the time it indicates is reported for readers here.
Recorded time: 4:12
